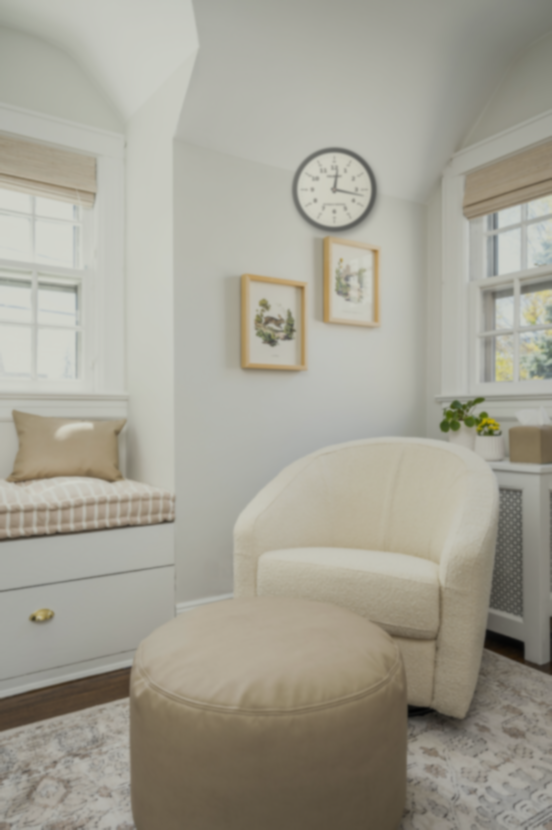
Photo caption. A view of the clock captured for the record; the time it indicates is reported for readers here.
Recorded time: 12:17
